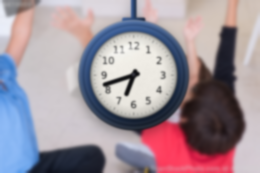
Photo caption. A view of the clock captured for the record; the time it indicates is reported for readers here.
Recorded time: 6:42
